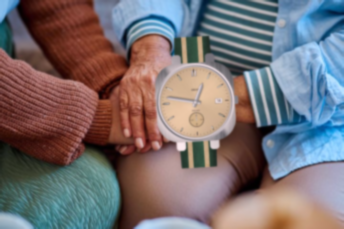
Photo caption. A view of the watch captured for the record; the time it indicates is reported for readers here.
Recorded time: 12:47
